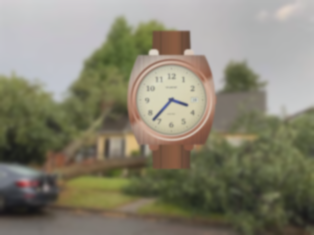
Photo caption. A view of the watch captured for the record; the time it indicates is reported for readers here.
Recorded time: 3:37
